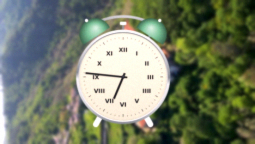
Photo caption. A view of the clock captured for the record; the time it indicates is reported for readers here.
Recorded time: 6:46
